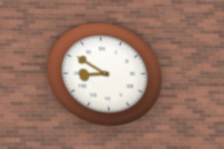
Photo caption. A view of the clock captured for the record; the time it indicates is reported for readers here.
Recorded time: 8:51
